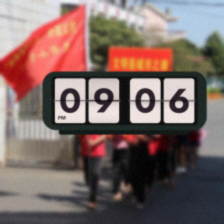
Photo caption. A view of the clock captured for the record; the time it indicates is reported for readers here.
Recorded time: 9:06
